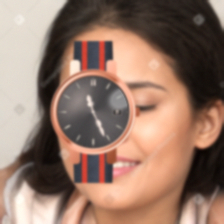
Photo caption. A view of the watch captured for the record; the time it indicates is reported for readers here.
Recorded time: 11:26
